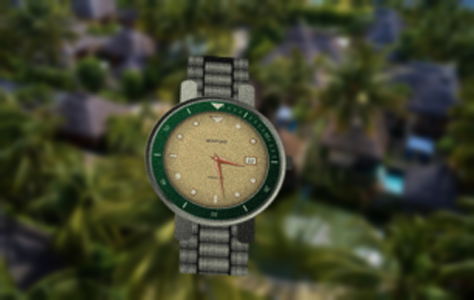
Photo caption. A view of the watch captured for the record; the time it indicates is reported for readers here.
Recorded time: 3:28
